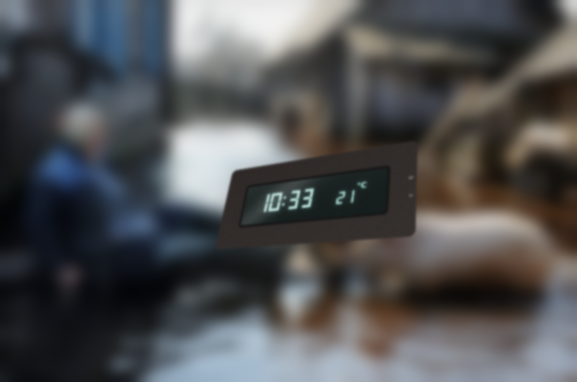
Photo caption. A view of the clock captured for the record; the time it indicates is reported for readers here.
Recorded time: 10:33
